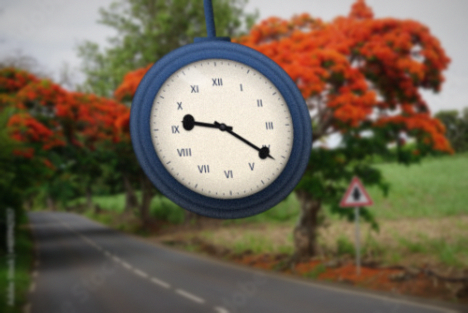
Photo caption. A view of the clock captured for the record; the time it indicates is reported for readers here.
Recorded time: 9:21
